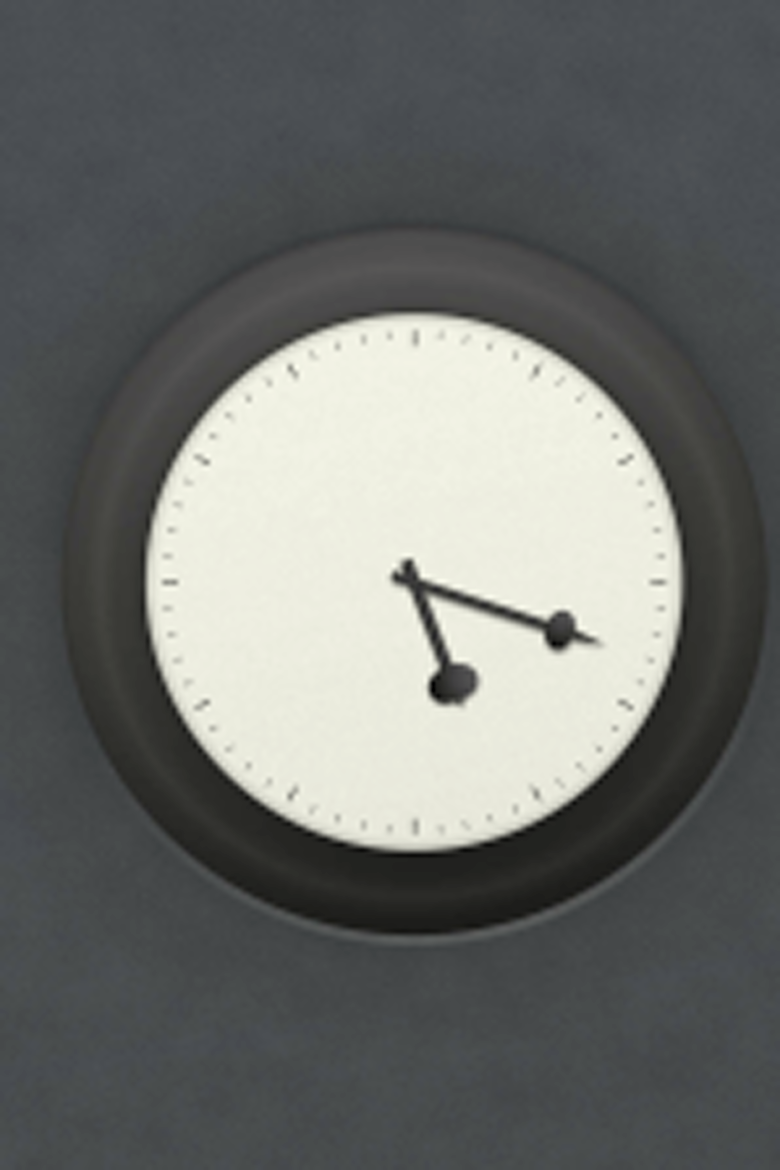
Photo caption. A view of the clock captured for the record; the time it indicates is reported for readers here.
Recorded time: 5:18
